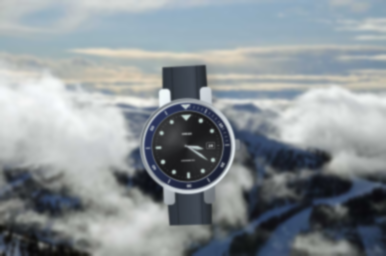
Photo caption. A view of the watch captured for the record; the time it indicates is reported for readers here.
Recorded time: 3:21
